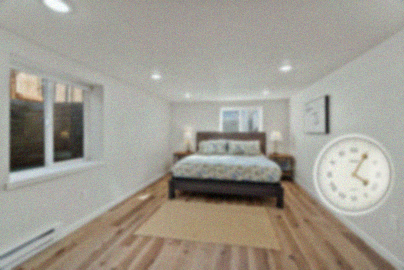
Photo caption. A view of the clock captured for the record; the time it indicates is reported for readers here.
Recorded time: 4:05
